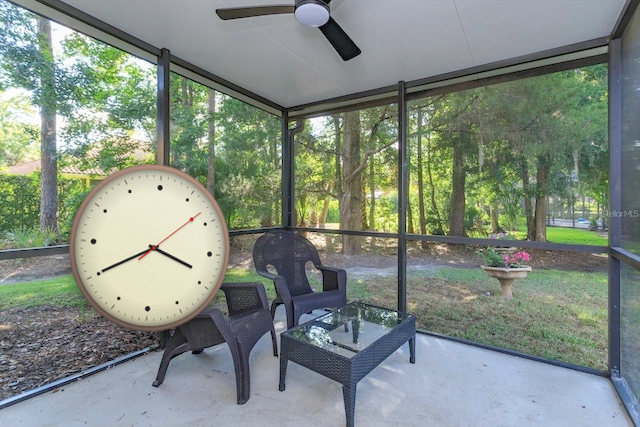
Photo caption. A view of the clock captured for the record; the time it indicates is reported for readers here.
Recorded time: 3:40:08
